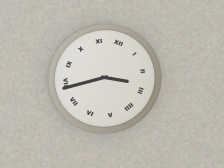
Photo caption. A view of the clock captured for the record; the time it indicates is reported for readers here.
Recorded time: 2:39
